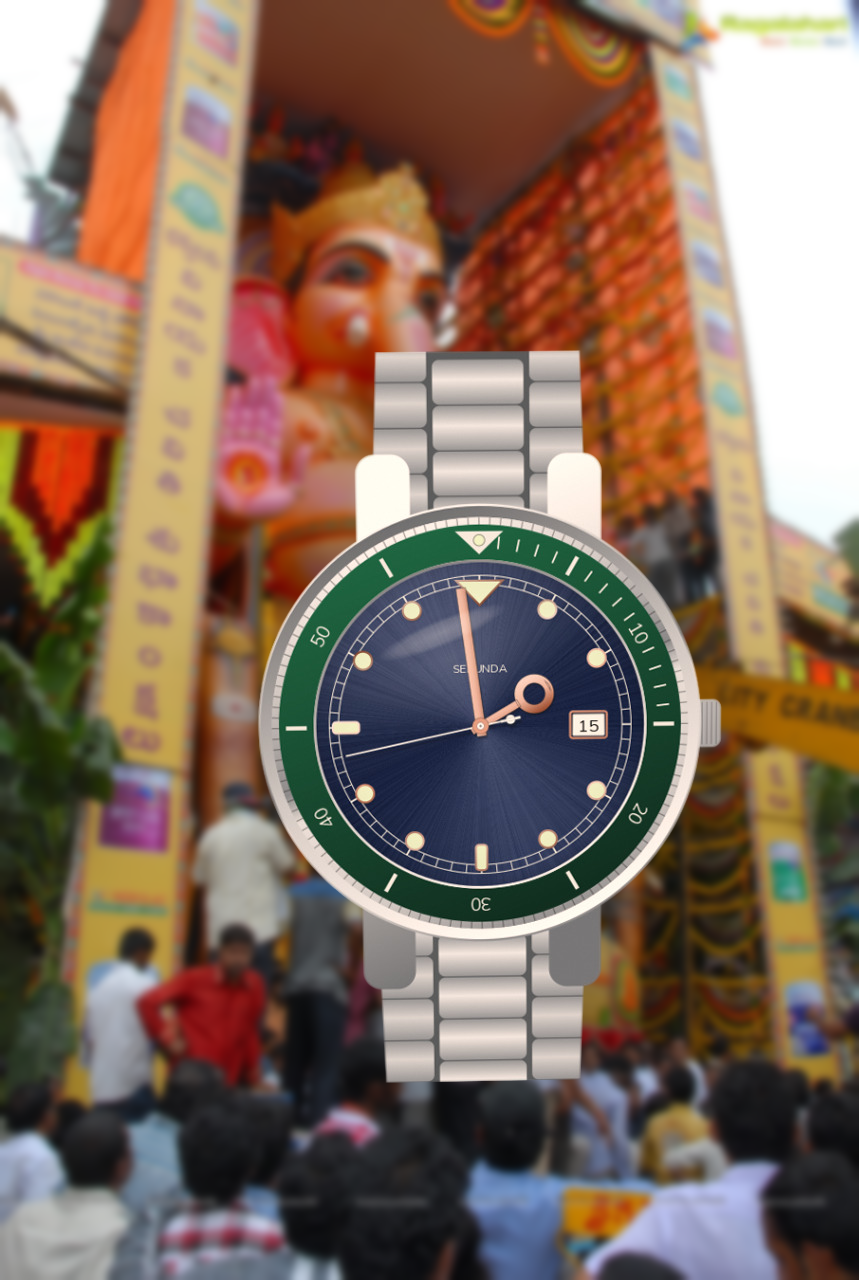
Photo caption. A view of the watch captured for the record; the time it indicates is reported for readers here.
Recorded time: 1:58:43
